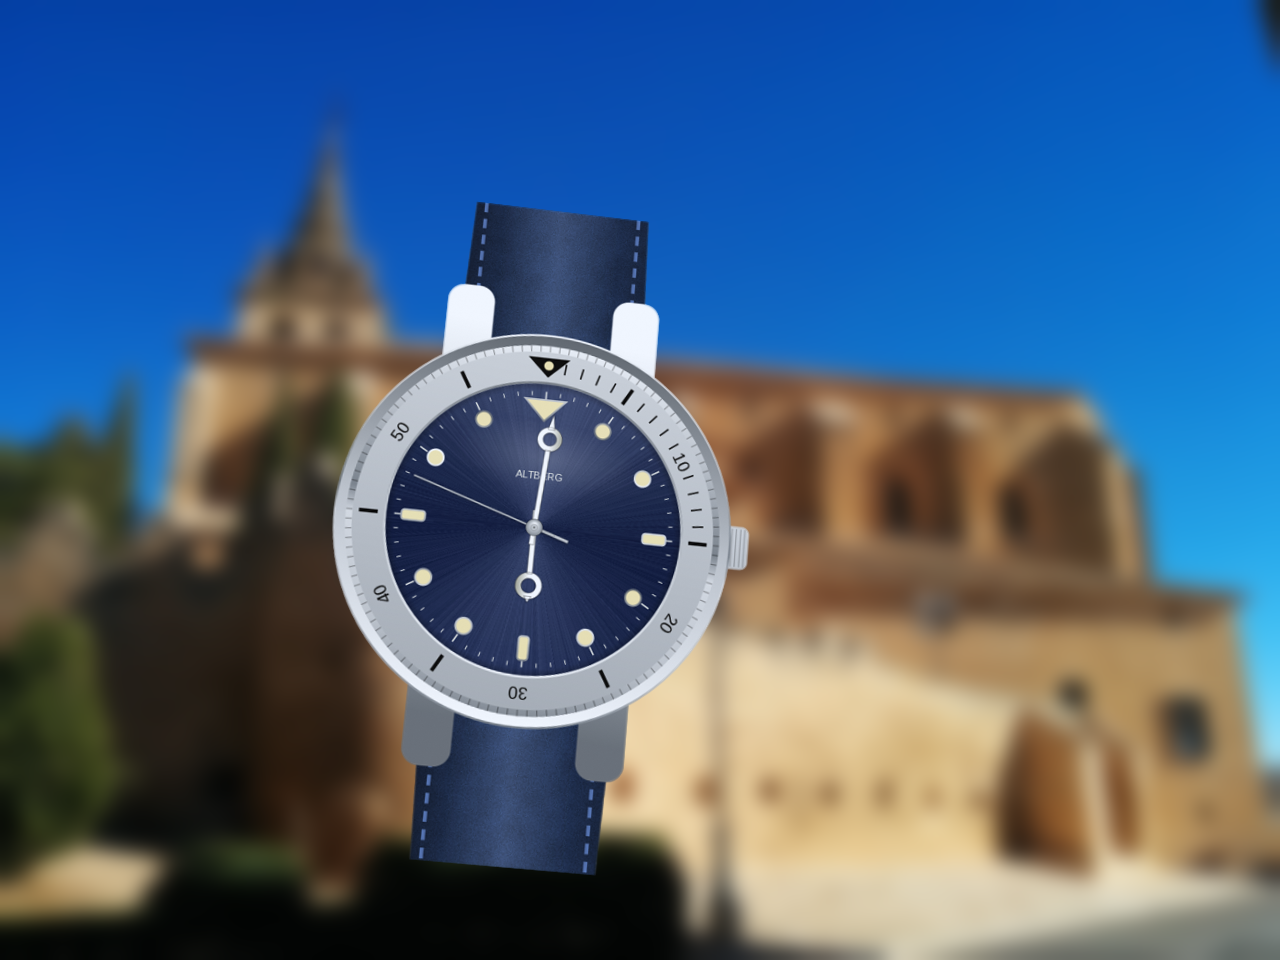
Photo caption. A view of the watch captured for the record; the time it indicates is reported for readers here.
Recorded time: 6:00:48
